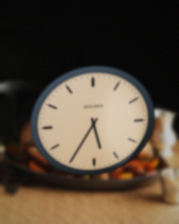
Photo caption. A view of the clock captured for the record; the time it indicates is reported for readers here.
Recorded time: 5:35
